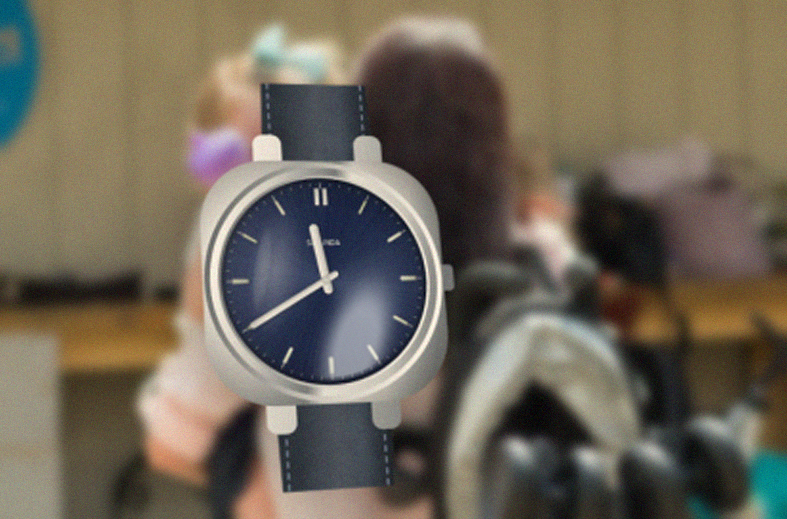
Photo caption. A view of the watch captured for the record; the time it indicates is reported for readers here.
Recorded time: 11:40
